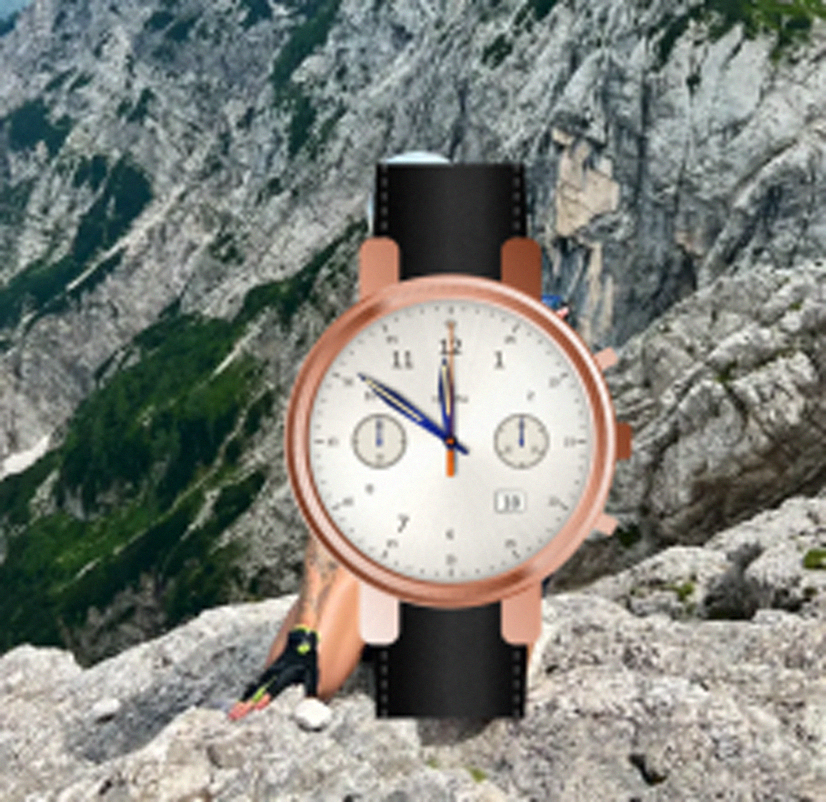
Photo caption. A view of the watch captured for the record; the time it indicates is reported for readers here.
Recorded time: 11:51
